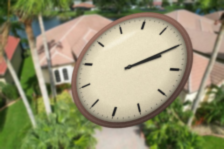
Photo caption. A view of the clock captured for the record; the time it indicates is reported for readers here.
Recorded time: 2:10
